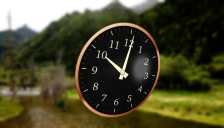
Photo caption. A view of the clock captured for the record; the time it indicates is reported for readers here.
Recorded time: 10:01
